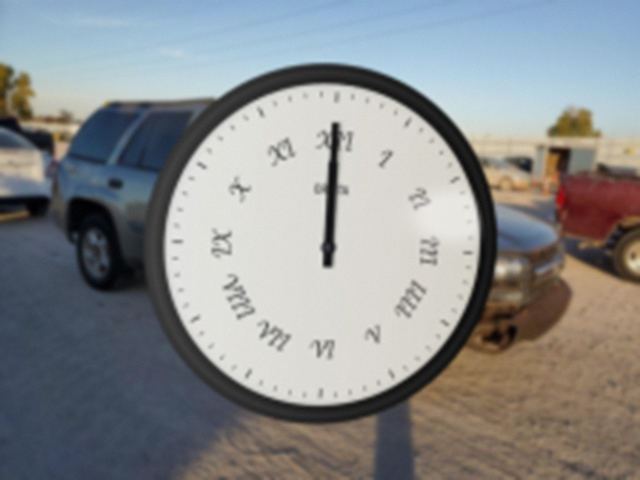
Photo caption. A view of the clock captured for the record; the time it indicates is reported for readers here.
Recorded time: 12:00
